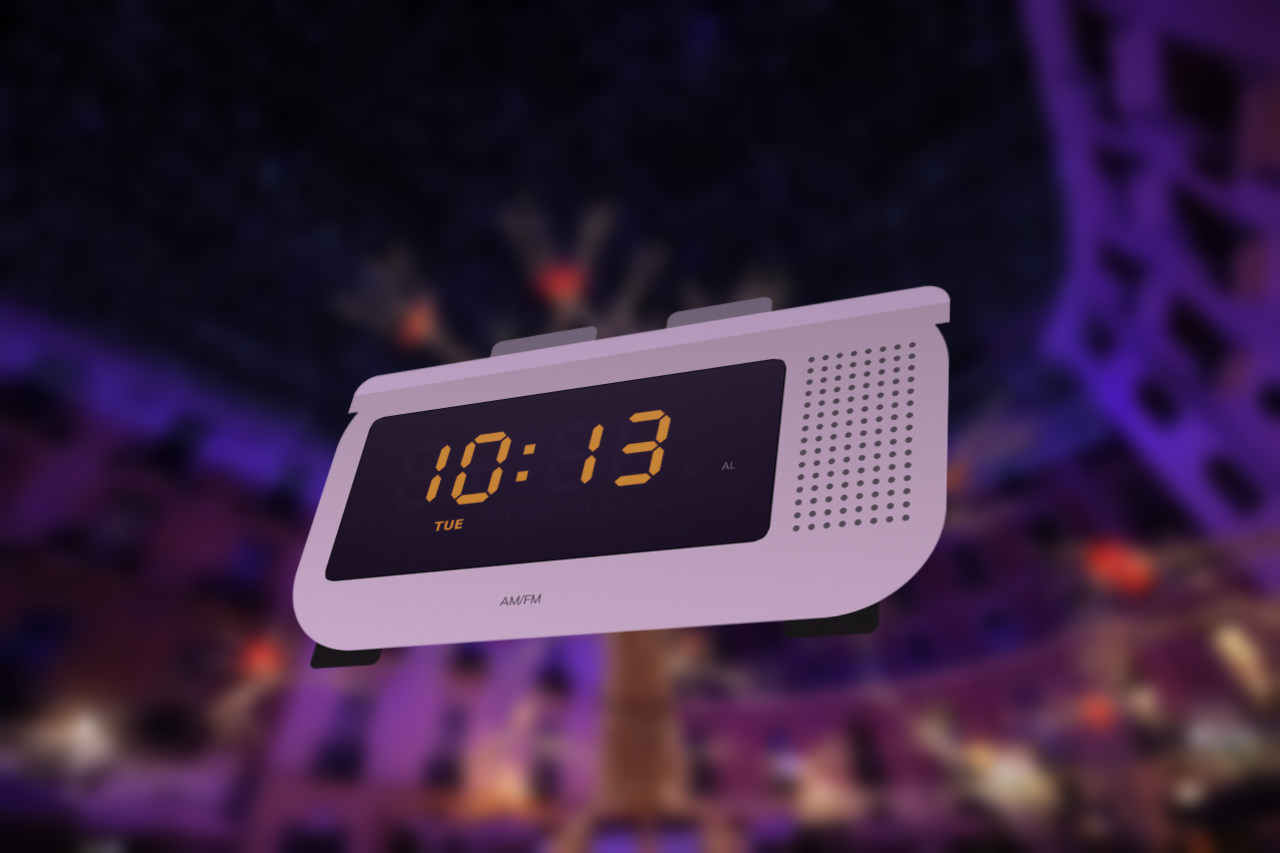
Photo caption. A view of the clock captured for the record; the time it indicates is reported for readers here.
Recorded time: 10:13
